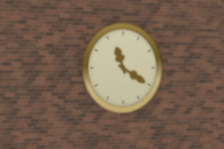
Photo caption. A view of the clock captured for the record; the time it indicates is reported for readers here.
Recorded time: 11:20
